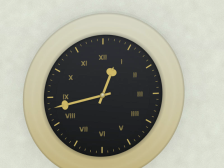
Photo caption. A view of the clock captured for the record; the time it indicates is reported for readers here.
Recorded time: 12:43
